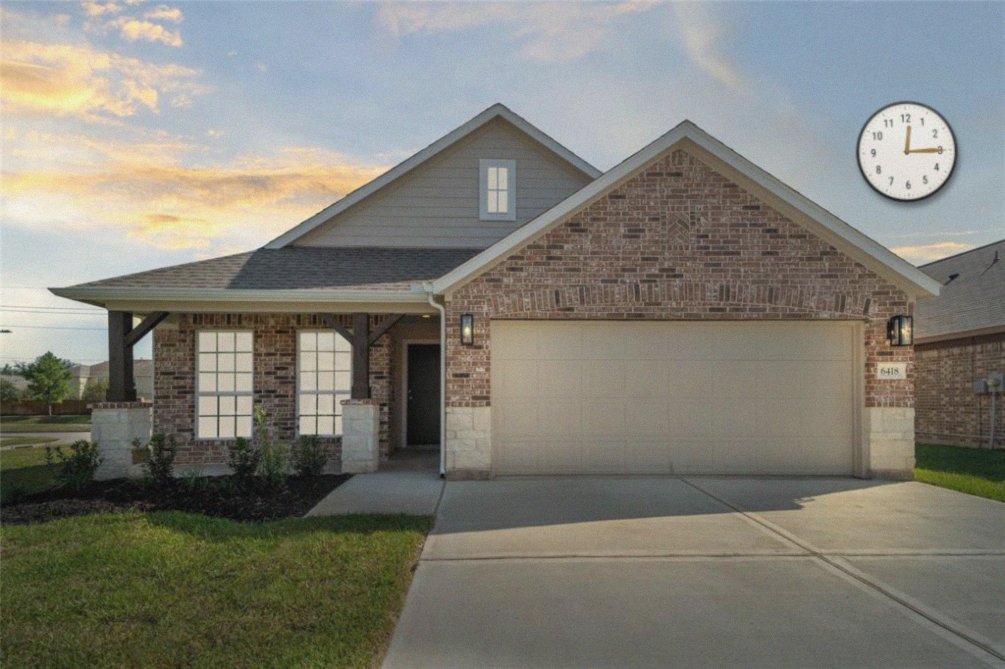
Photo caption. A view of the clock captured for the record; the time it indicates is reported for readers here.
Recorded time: 12:15
